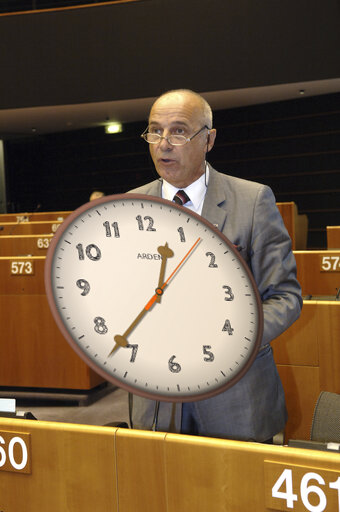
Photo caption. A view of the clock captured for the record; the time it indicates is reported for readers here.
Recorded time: 12:37:07
